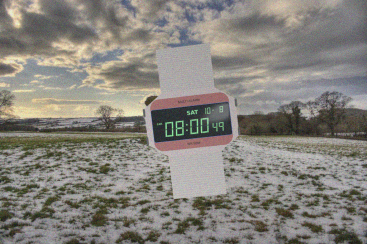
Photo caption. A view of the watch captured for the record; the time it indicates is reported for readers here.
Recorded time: 8:00:49
